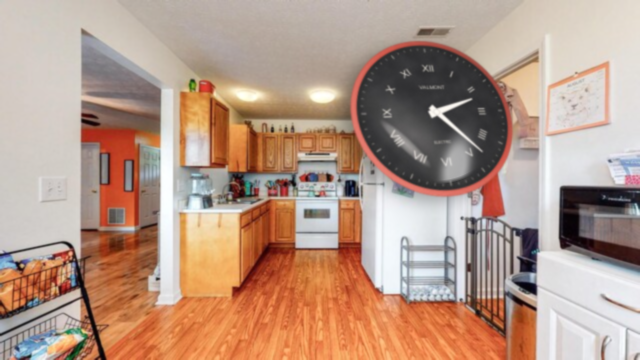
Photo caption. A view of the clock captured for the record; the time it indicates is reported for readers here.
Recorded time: 2:23
